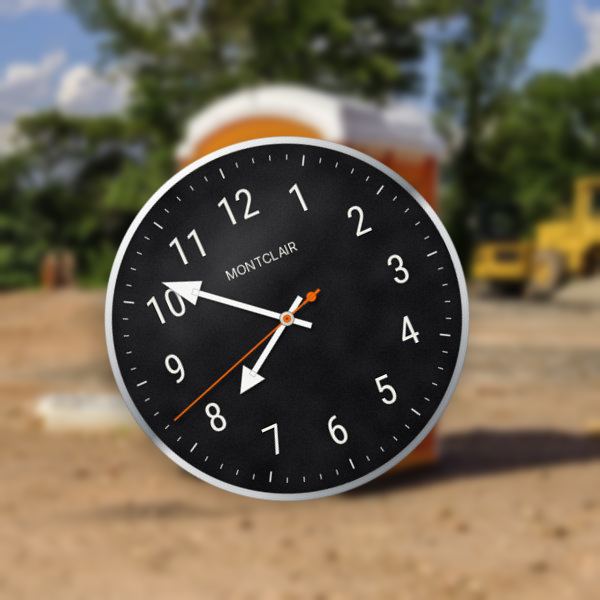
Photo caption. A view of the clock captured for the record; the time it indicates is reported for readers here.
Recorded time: 7:51:42
